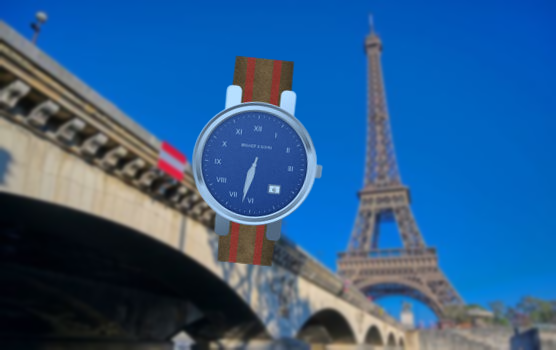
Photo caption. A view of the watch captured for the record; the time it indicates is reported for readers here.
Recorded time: 6:32
